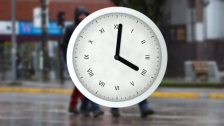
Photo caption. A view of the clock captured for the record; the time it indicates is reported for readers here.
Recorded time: 4:01
